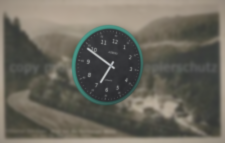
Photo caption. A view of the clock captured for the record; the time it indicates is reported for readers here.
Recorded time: 6:49
